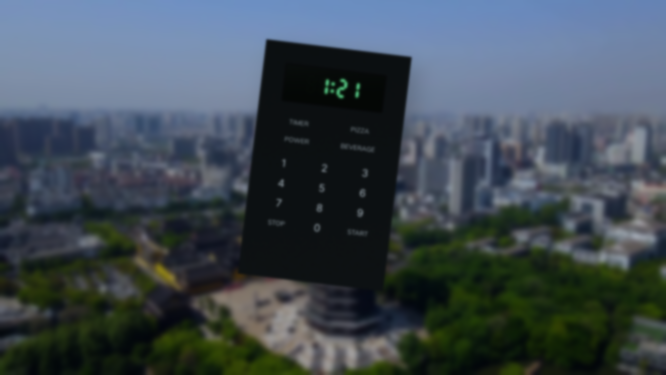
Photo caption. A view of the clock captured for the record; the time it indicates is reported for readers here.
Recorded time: 1:21
